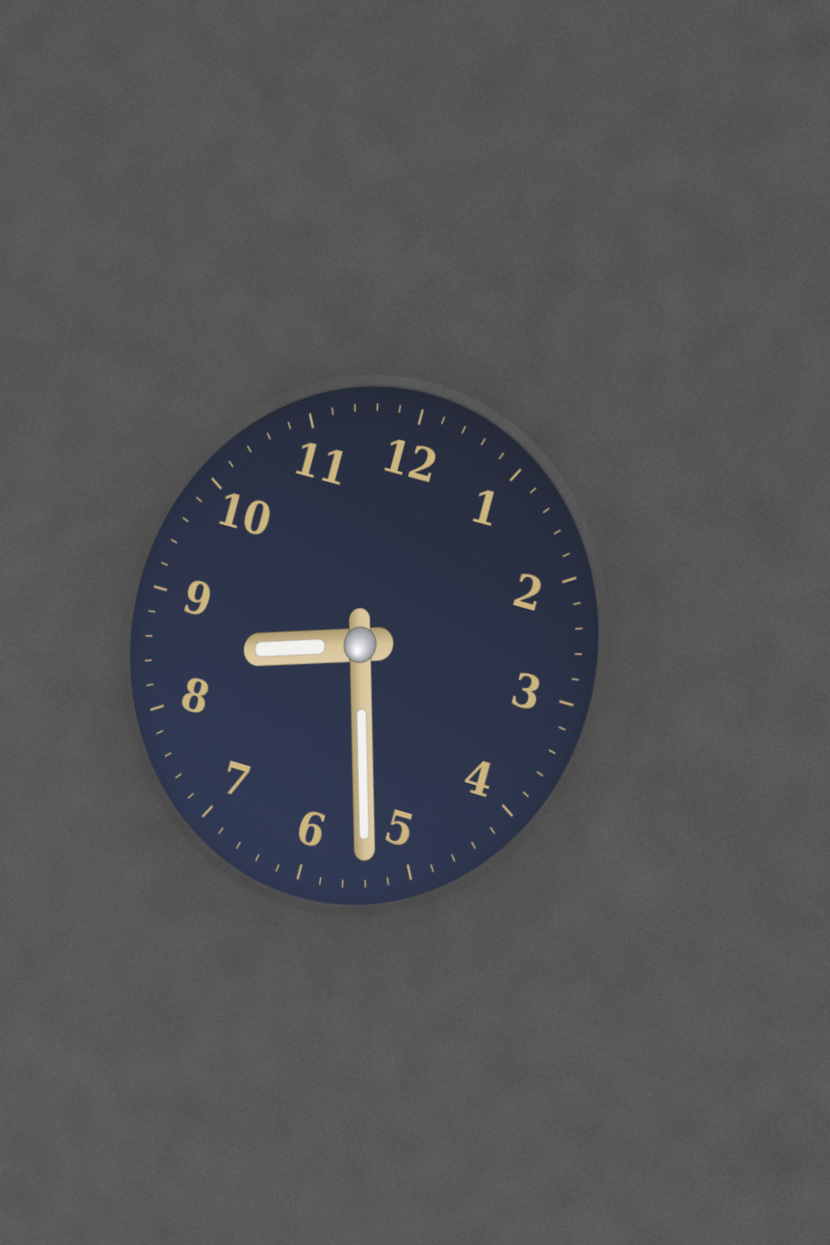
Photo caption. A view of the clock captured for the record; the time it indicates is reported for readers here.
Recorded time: 8:27
